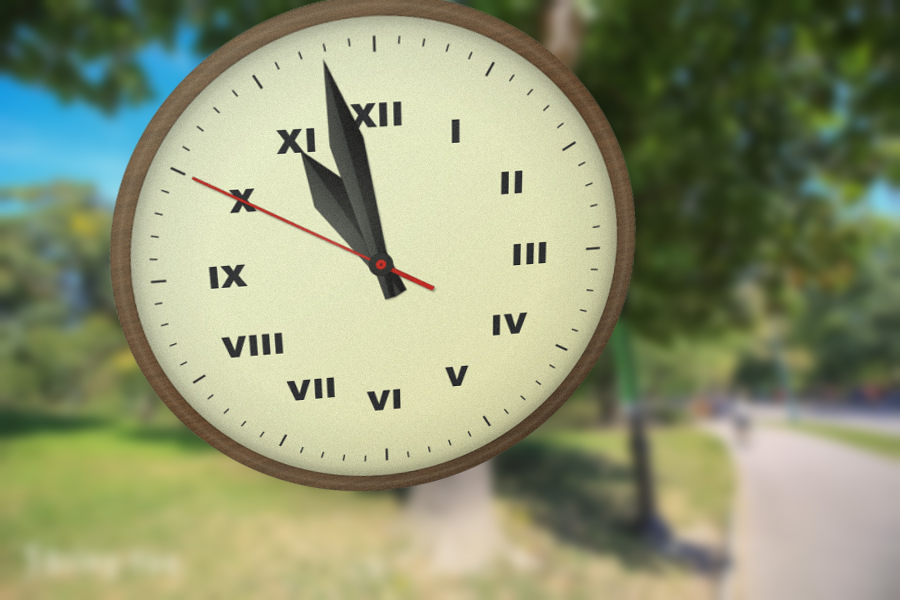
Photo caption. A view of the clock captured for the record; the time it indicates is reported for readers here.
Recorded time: 10:57:50
